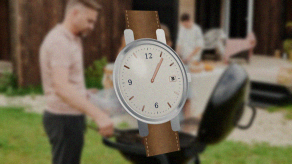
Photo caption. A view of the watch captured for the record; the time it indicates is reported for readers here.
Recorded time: 1:06
